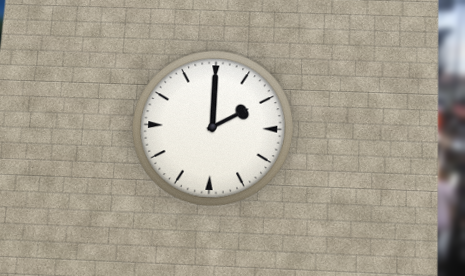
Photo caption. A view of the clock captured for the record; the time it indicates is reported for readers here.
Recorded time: 2:00
